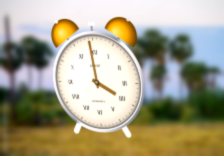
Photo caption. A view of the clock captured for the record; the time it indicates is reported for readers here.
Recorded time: 3:59
